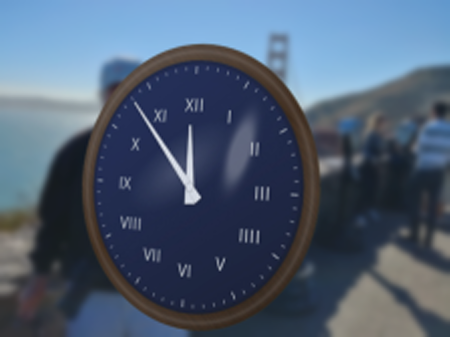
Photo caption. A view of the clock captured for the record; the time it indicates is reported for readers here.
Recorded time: 11:53
